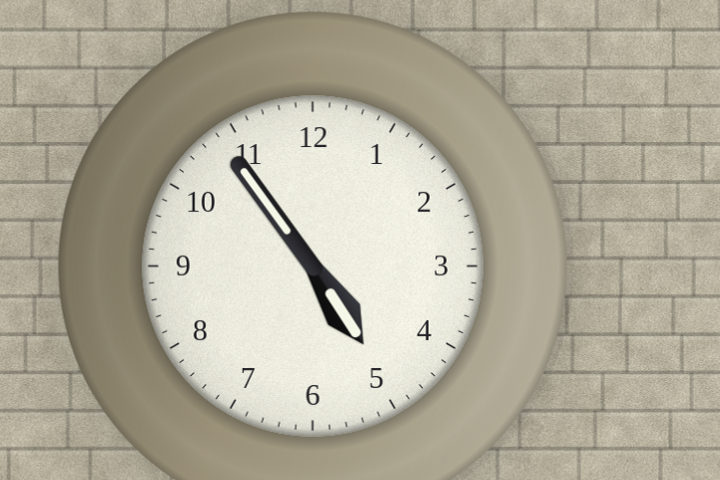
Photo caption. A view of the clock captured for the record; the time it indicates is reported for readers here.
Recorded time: 4:54
